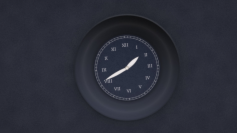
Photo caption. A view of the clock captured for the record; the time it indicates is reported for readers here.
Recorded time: 1:41
